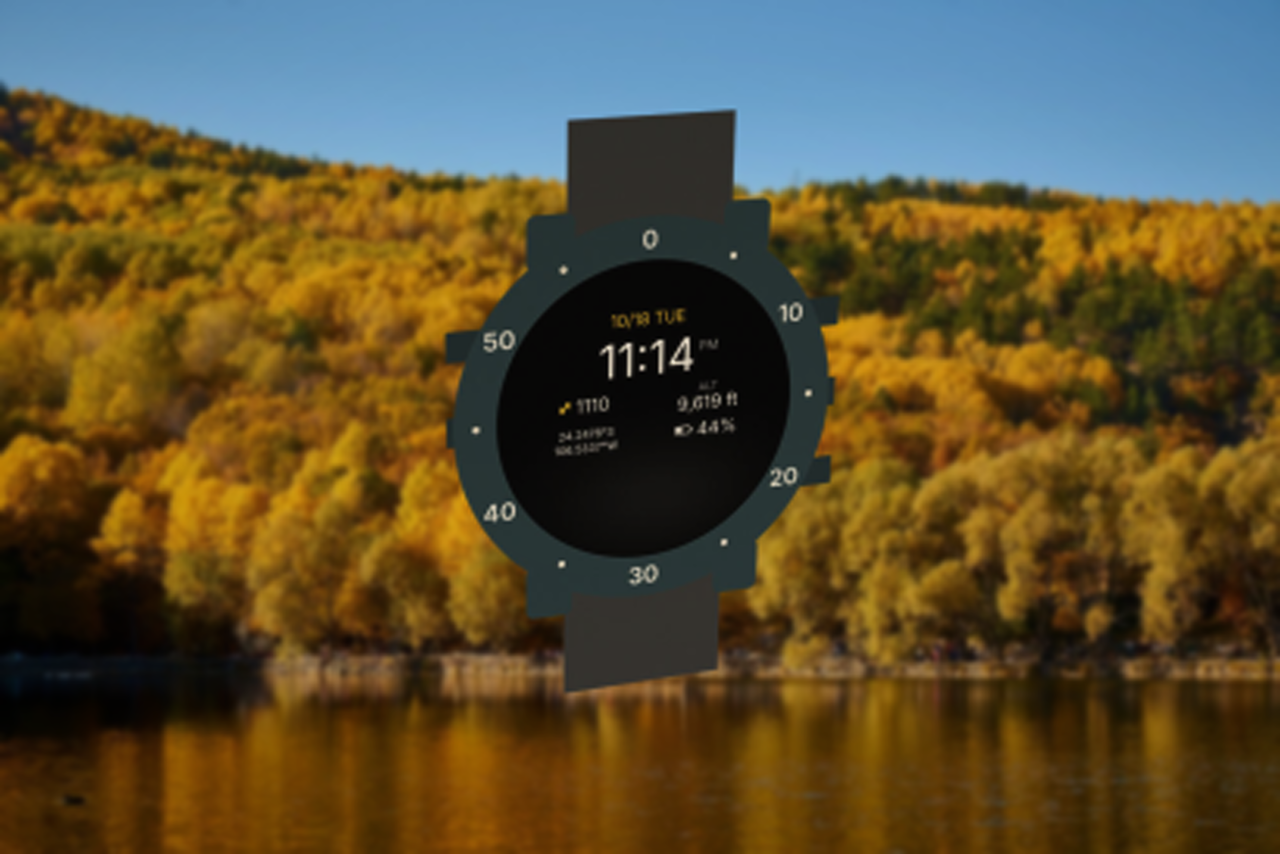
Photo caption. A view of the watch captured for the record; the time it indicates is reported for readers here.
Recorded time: 11:14
